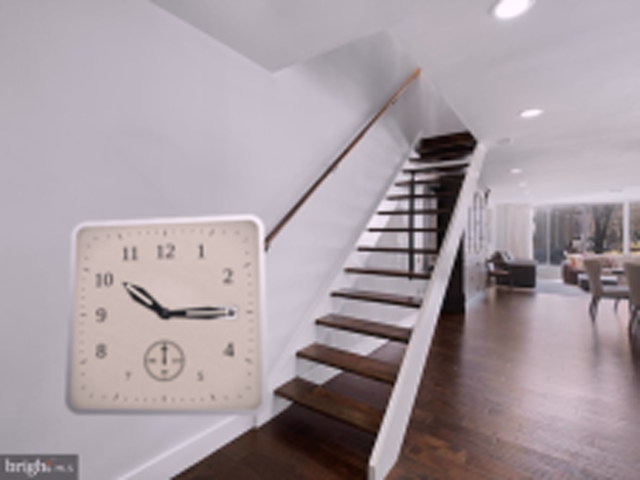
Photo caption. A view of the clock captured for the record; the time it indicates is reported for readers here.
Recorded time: 10:15
